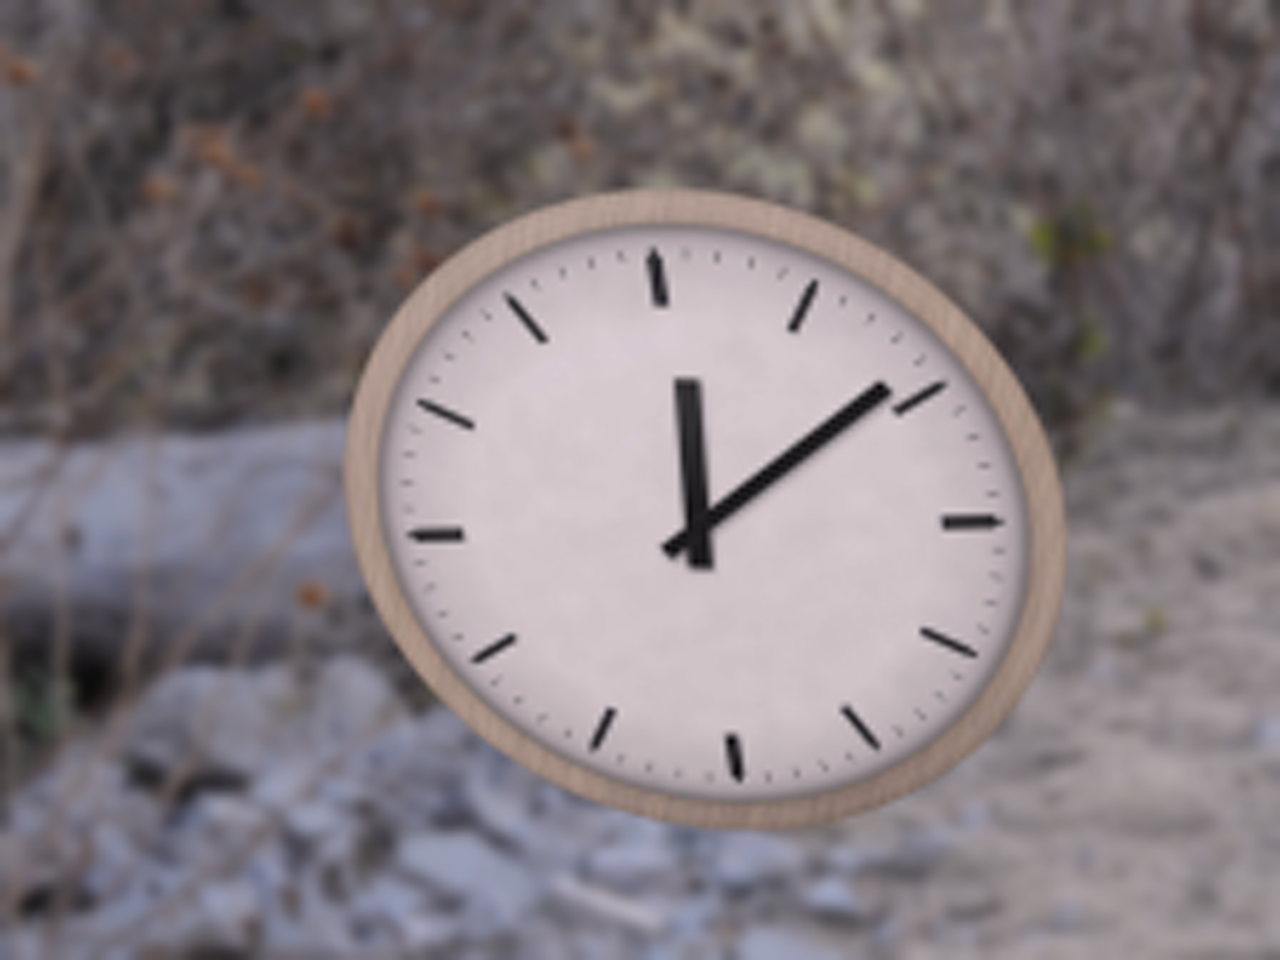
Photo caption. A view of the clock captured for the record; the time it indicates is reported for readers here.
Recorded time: 12:09
